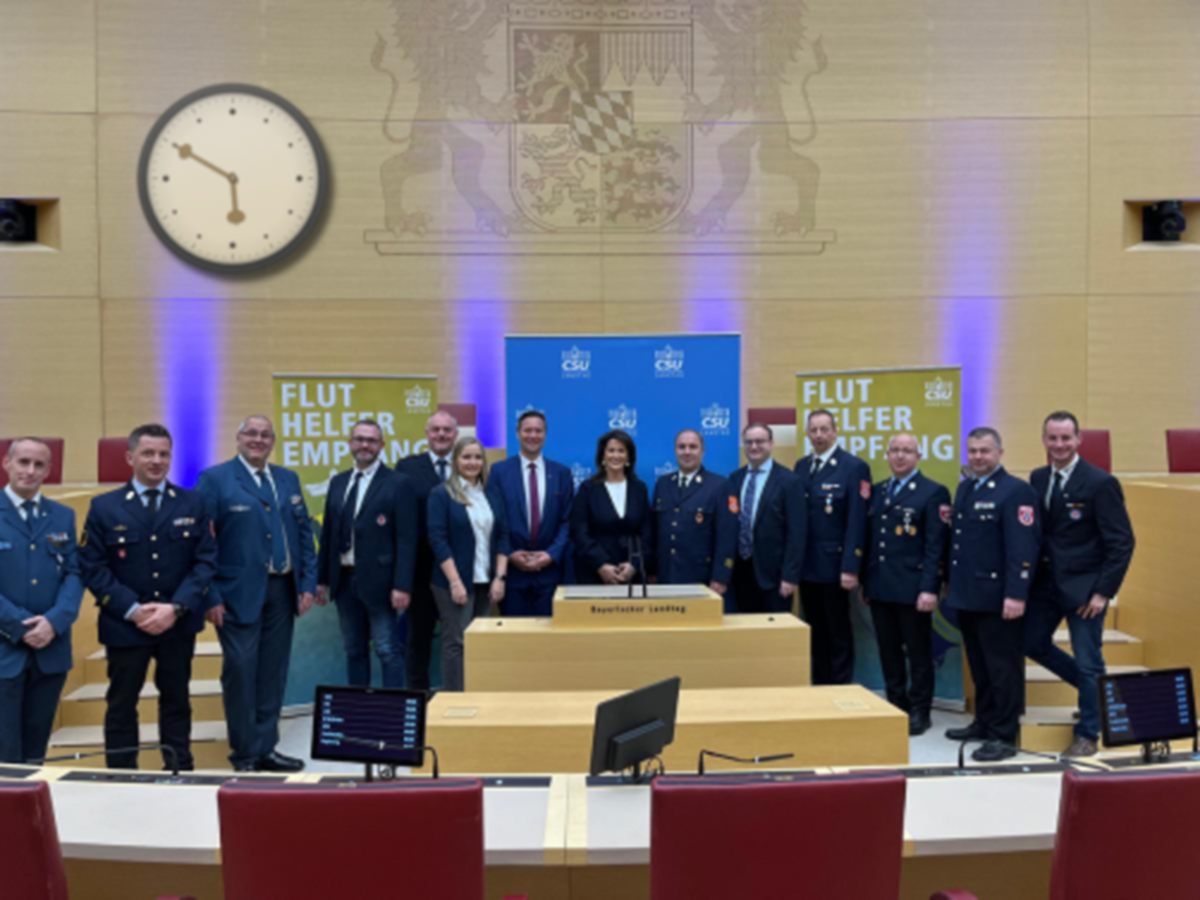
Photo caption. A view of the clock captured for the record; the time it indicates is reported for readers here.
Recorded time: 5:50
